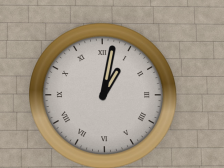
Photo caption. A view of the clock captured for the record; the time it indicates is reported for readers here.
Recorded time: 1:02
